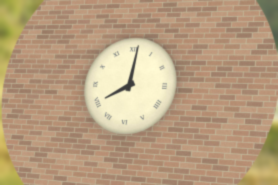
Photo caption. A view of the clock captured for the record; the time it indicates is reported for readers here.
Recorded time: 8:01
